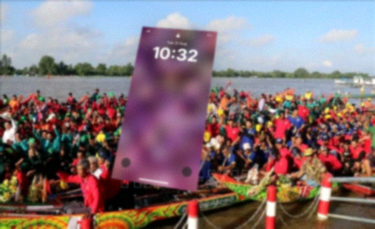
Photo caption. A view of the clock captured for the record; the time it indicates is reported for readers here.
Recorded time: 10:32
